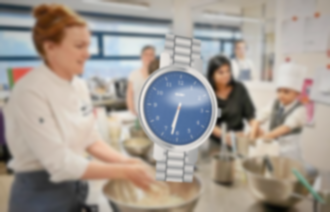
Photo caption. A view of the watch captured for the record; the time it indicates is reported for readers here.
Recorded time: 6:32
